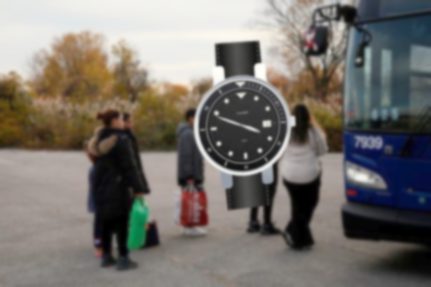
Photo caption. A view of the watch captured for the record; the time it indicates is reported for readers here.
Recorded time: 3:49
